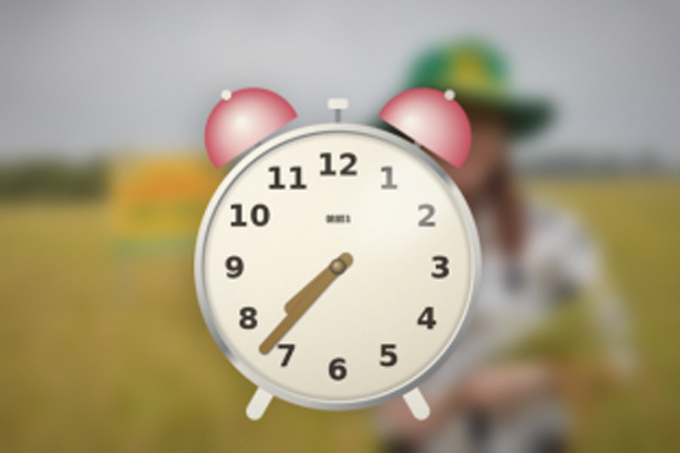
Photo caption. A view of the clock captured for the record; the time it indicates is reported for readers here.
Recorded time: 7:37
